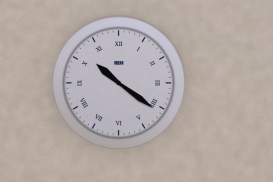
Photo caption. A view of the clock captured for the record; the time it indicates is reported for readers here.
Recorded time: 10:21
